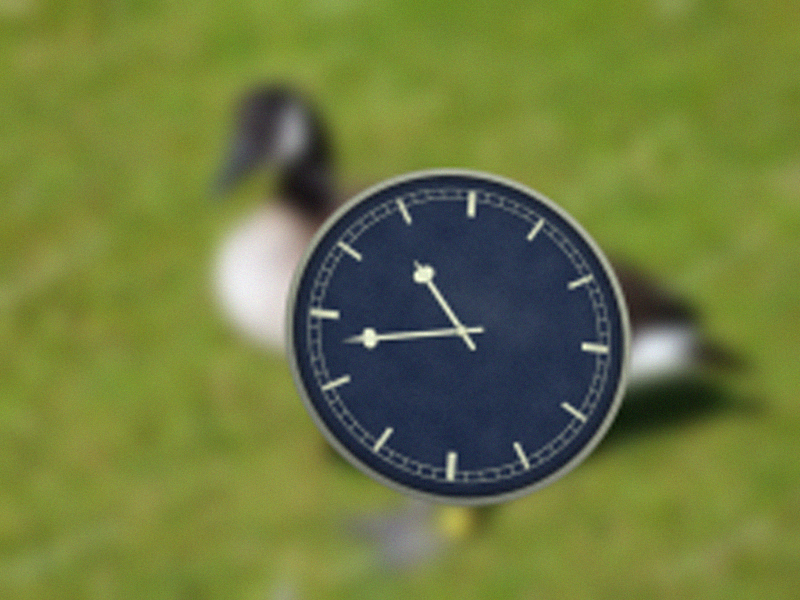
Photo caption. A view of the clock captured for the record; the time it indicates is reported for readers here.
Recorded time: 10:43
